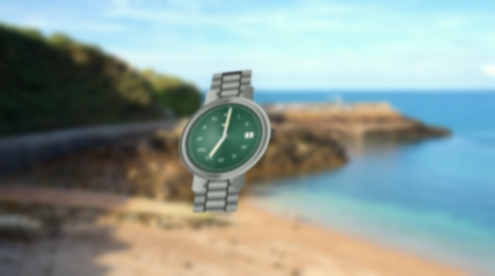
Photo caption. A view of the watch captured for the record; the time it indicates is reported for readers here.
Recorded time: 7:01
